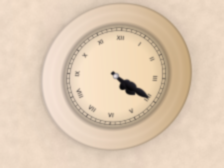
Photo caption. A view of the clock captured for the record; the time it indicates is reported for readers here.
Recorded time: 4:20
